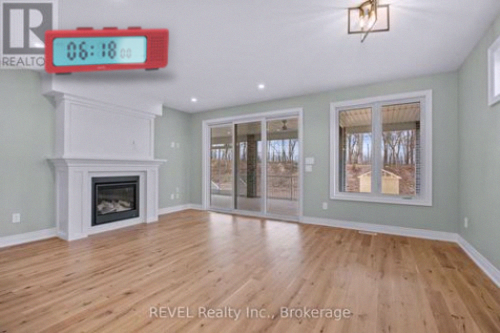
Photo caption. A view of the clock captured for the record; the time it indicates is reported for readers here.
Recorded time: 6:18:00
